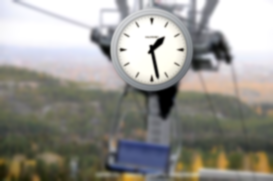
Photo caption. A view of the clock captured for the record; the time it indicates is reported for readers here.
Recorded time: 1:28
